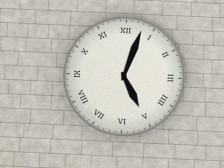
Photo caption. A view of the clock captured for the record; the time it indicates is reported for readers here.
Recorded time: 5:03
